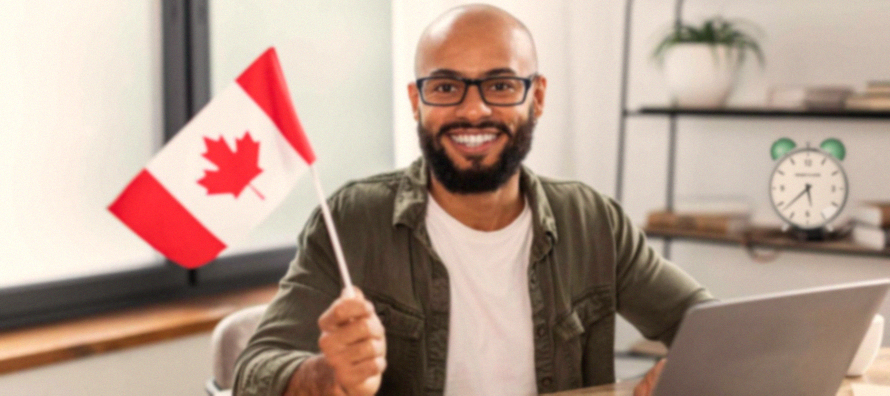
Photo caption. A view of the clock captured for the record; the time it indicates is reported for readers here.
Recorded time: 5:38
